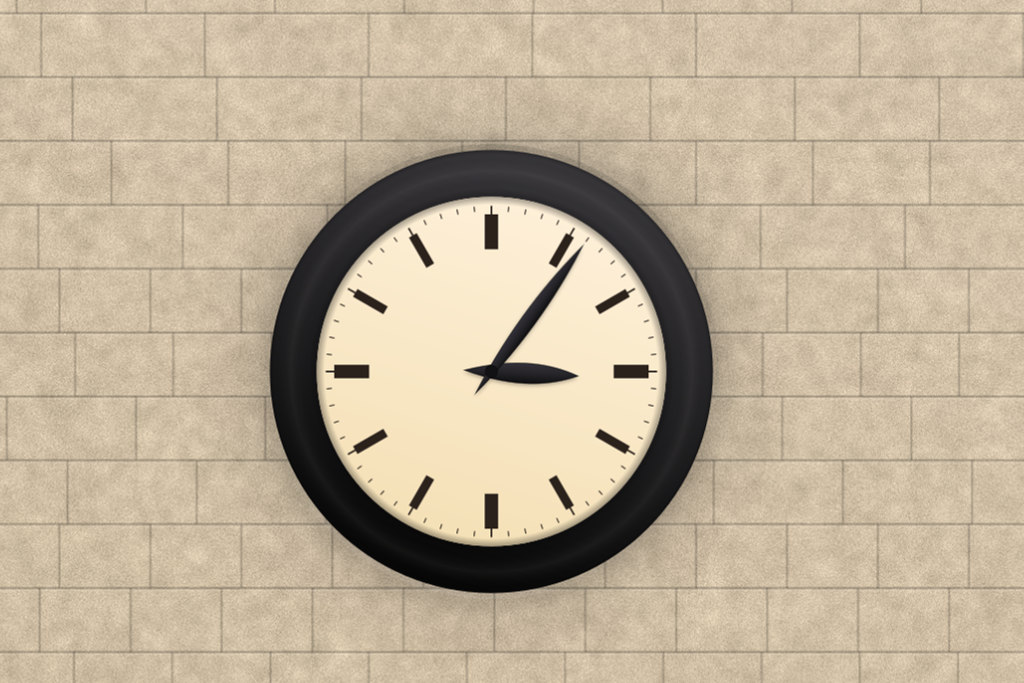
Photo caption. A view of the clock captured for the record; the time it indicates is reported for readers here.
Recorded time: 3:06
